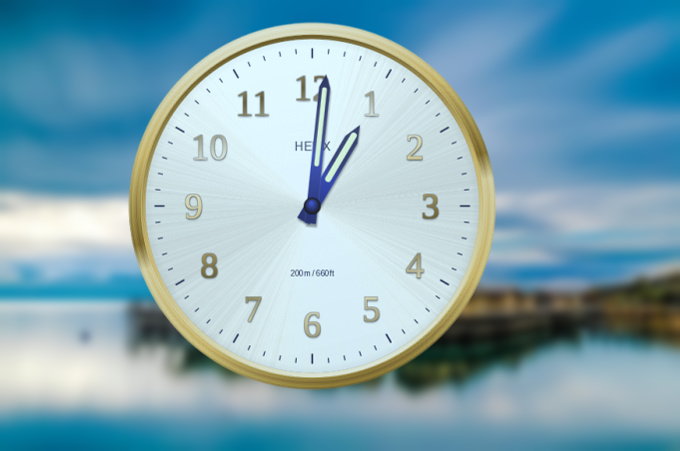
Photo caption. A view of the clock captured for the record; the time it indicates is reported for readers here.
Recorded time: 1:01
